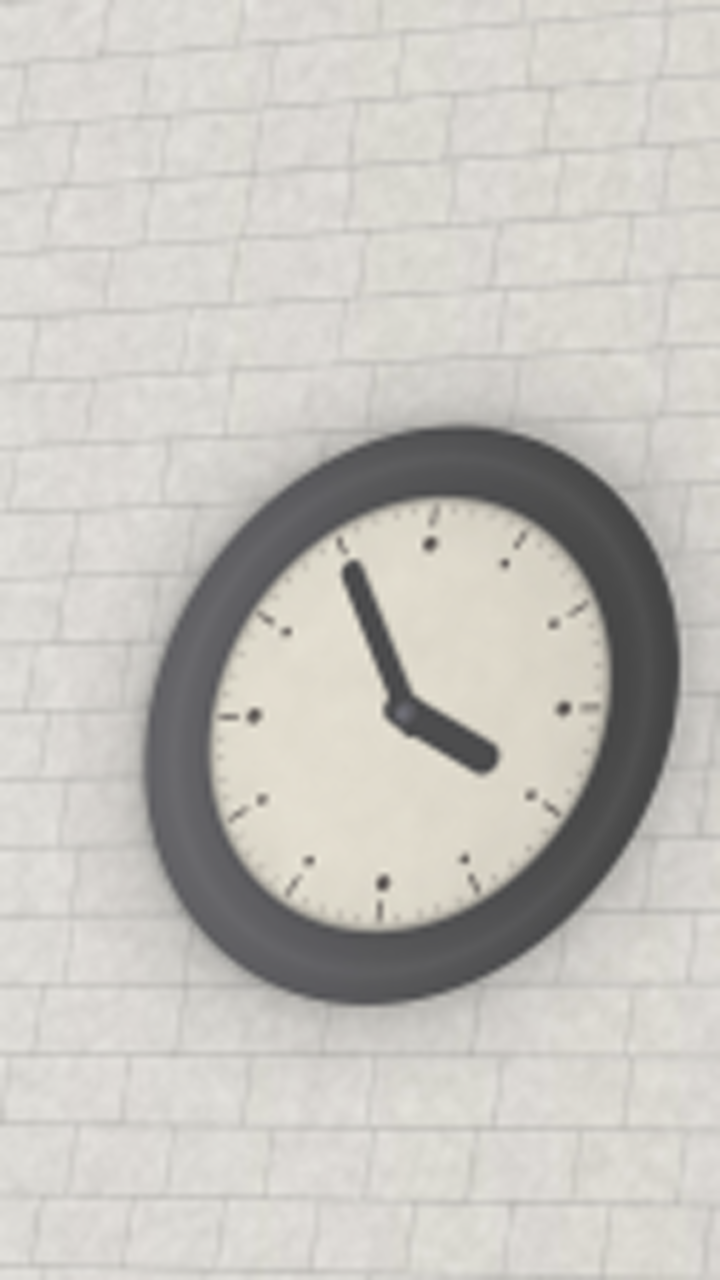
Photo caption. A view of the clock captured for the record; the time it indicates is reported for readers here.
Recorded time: 3:55
